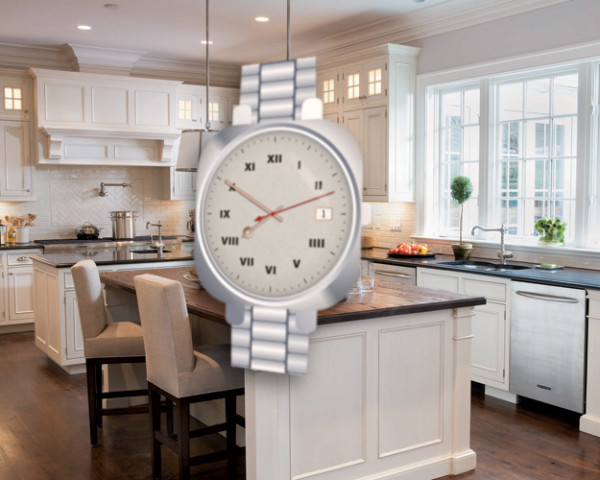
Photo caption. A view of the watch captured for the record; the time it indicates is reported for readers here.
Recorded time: 7:50:12
